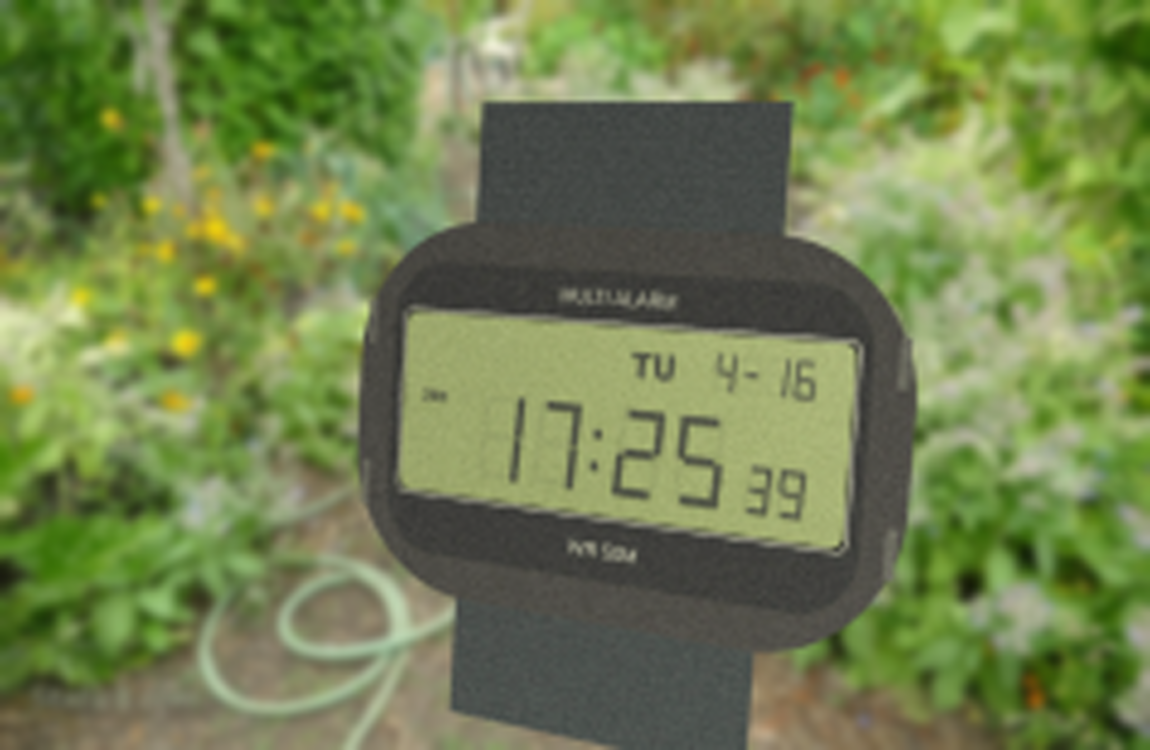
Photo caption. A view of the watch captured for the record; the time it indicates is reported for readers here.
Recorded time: 17:25:39
